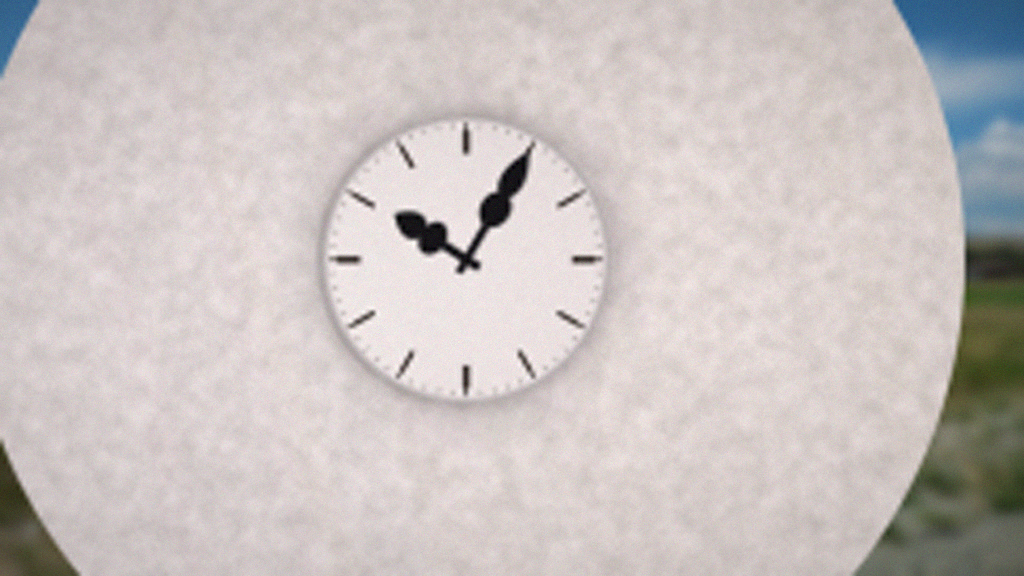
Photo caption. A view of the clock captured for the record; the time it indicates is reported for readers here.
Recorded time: 10:05
